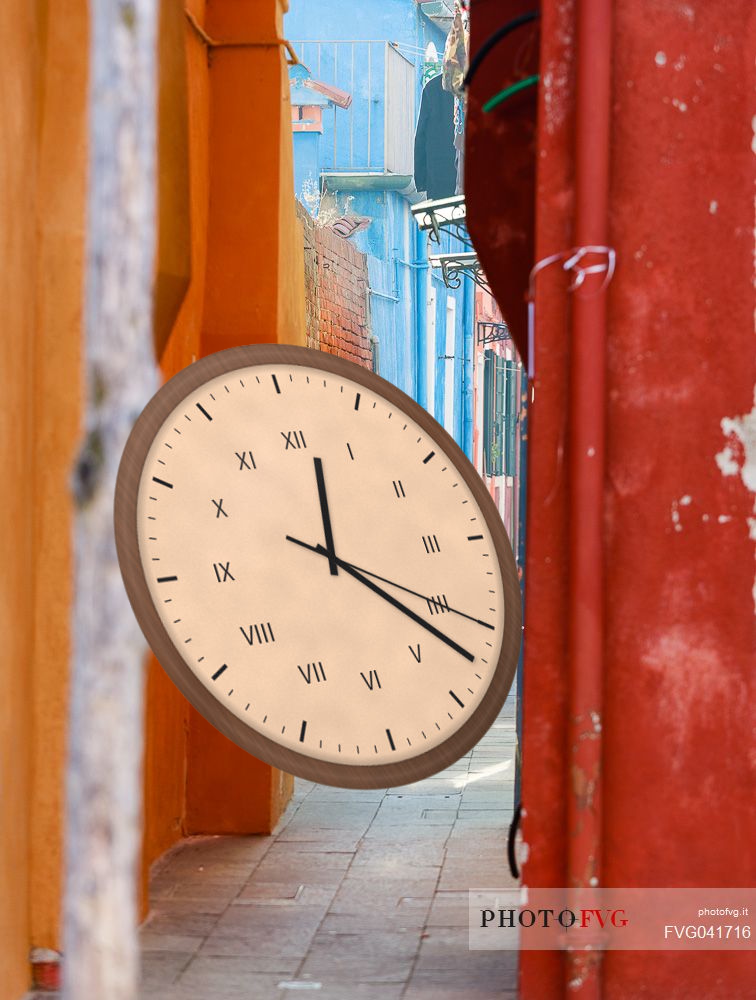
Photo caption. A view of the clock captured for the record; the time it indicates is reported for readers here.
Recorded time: 12:22:20
